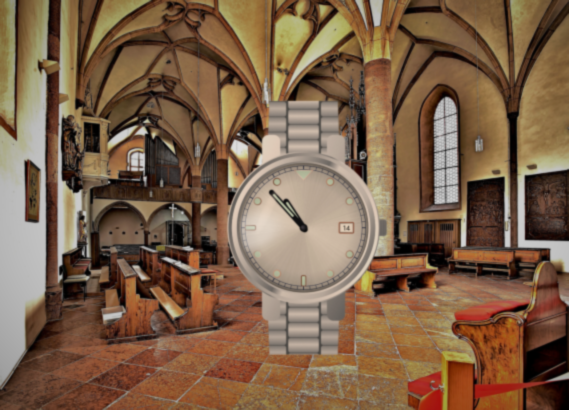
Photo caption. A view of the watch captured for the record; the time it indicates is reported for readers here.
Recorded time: 10:53
